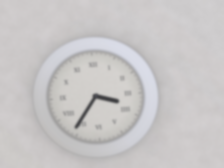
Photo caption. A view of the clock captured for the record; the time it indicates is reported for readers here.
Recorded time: 3:36
